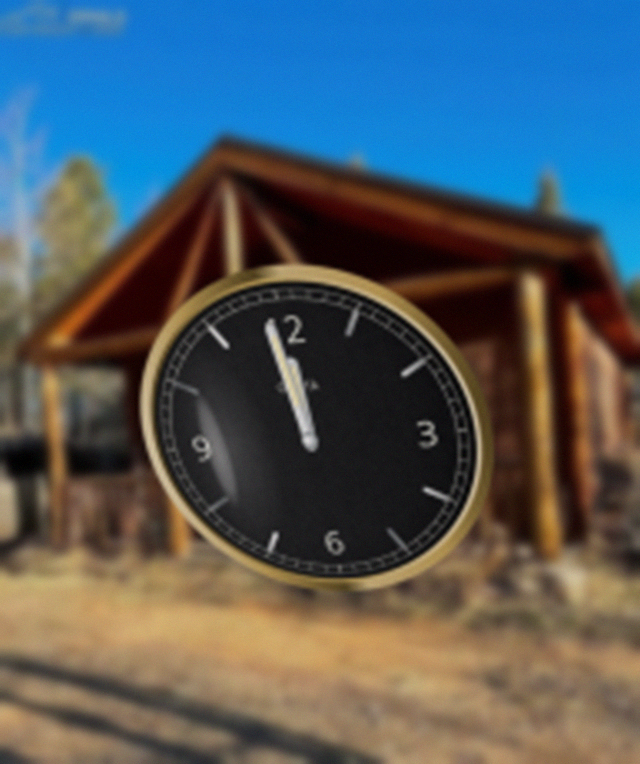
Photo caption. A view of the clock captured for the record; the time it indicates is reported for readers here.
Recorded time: 11:59
